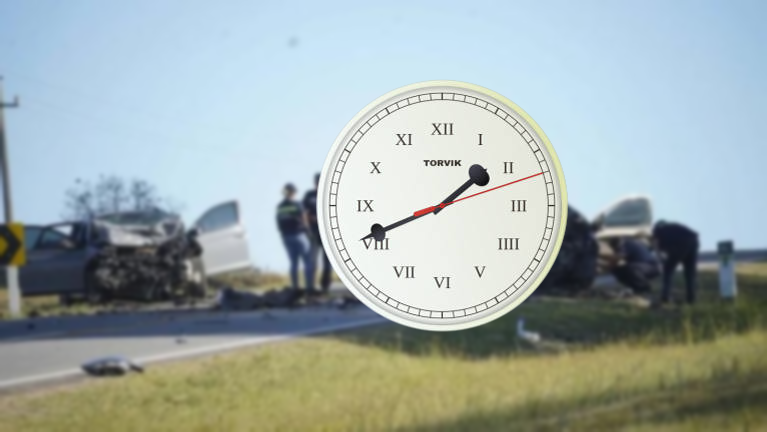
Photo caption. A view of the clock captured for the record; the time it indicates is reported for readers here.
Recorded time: 1:41:12
